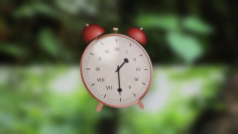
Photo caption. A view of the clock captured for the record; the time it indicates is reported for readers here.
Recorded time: 1:30
